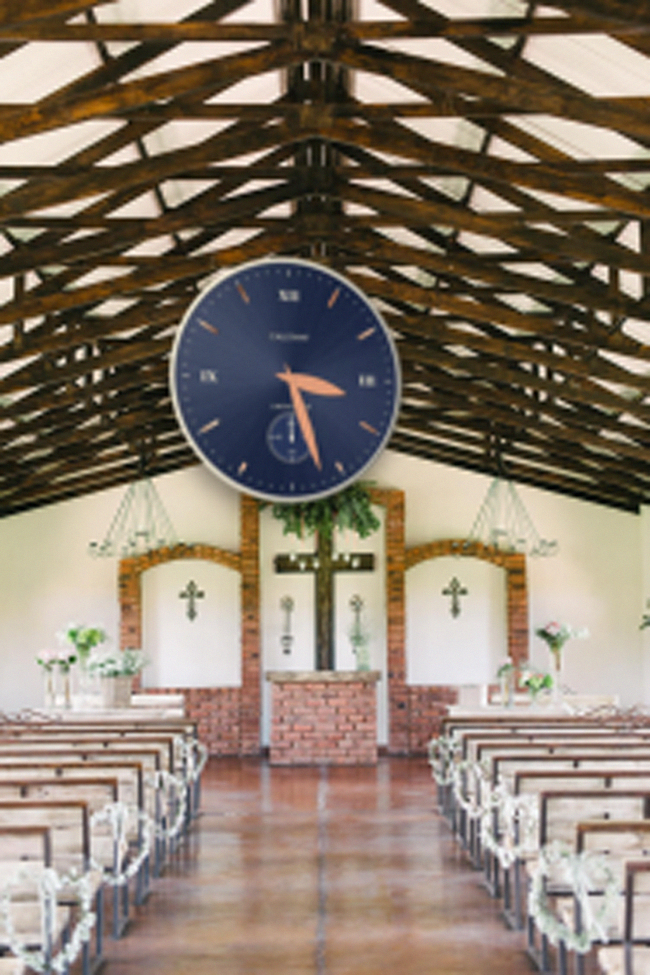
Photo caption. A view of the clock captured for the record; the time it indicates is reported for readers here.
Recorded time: 3:27
